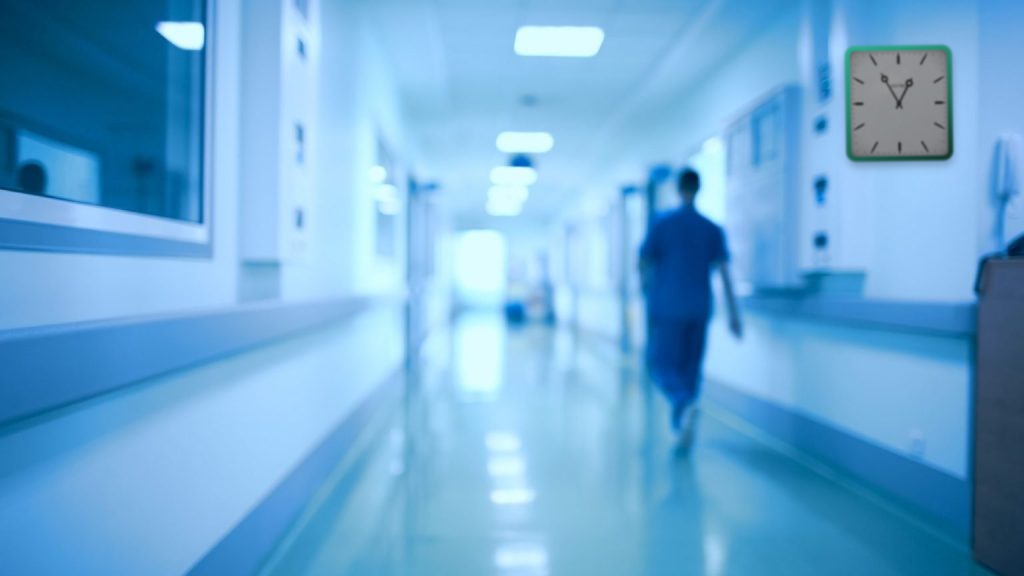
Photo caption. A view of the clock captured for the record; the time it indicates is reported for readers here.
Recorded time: 12:55
